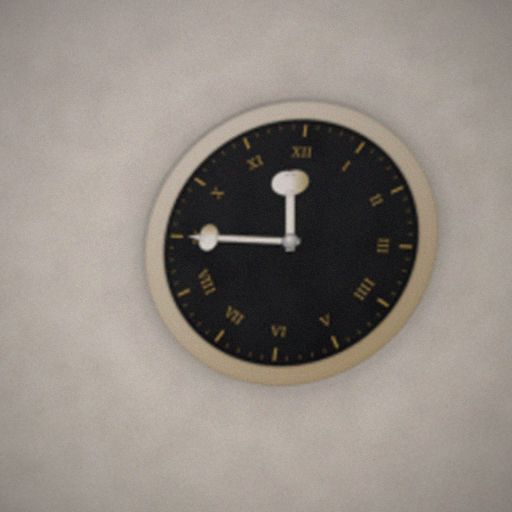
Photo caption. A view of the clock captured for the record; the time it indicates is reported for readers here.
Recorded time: 11:45
